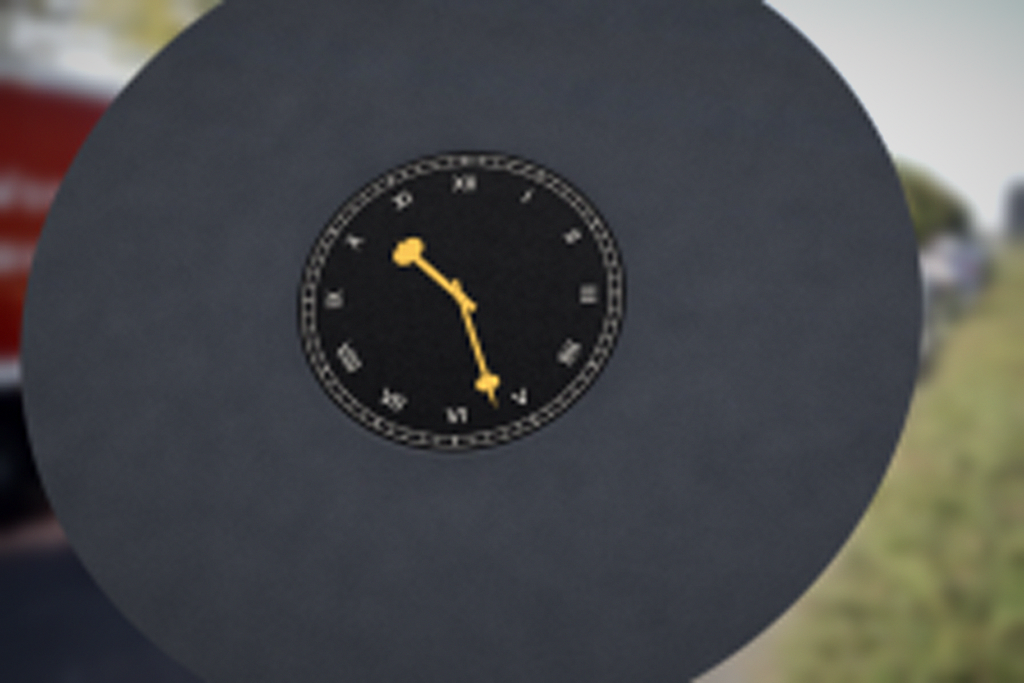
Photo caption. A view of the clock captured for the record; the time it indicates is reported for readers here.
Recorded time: 10:27
